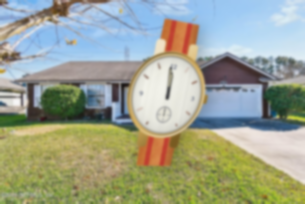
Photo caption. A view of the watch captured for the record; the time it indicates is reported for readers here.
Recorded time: 11:59
